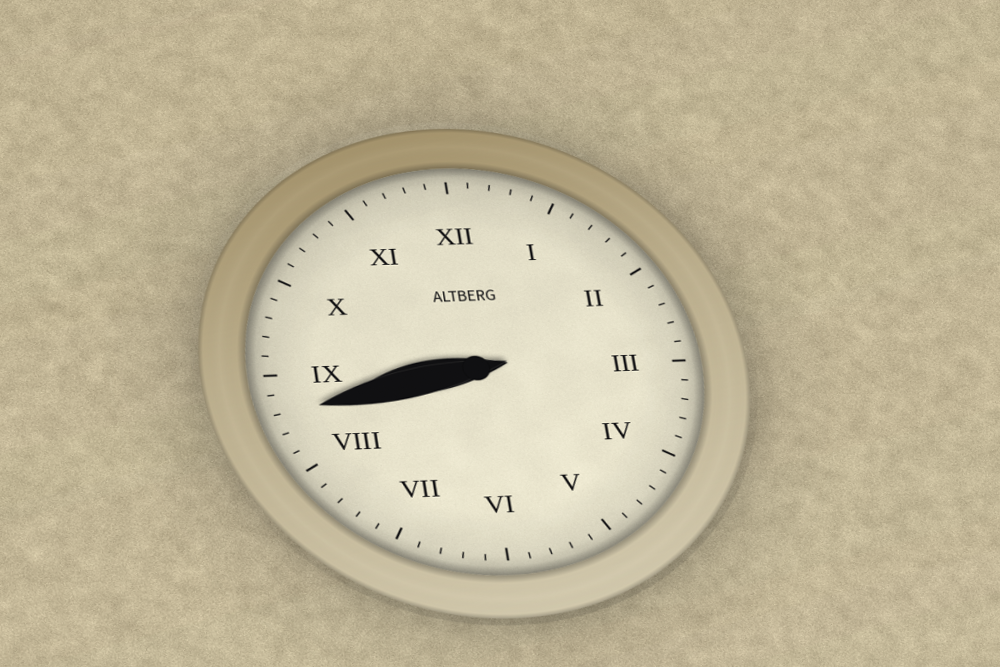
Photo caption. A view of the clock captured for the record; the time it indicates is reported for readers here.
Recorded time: 8:43
